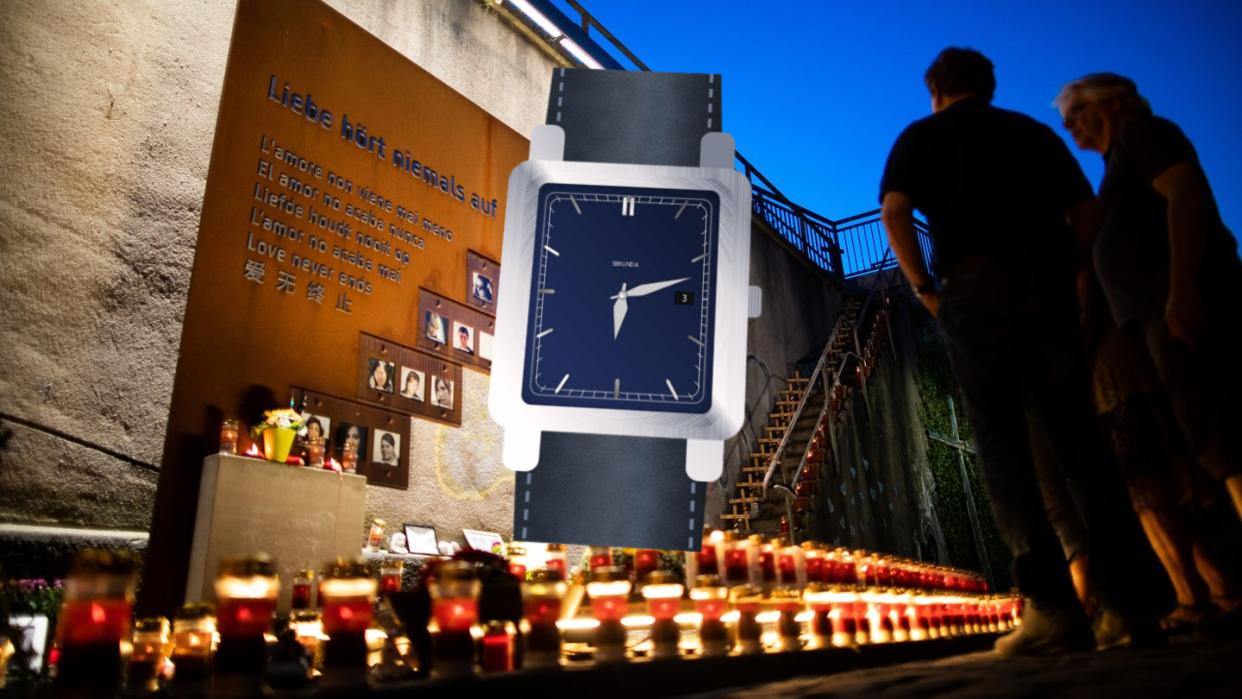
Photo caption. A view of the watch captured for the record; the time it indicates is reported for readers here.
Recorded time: 6:12
